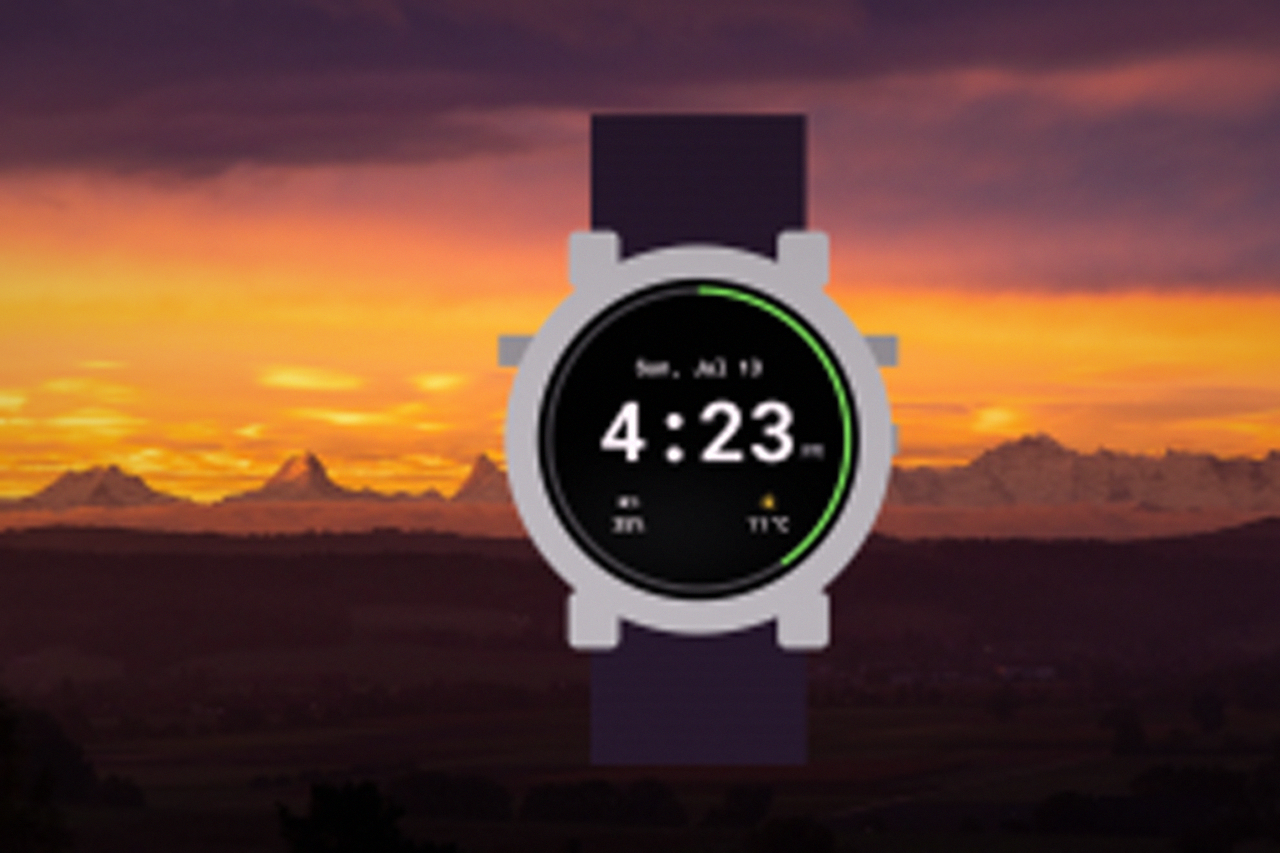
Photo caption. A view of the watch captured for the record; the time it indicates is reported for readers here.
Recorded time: 4:23
